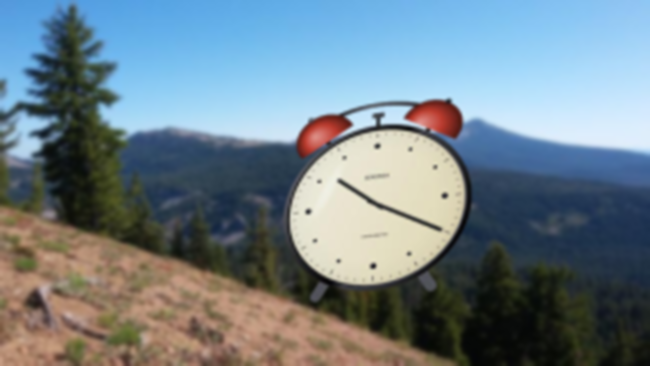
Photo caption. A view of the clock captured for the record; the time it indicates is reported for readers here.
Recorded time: 10:20
